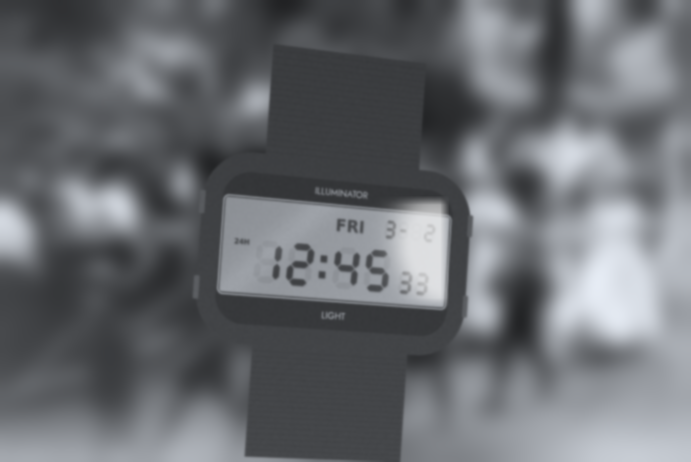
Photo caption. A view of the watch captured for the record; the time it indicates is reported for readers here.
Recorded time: 12:45:33
